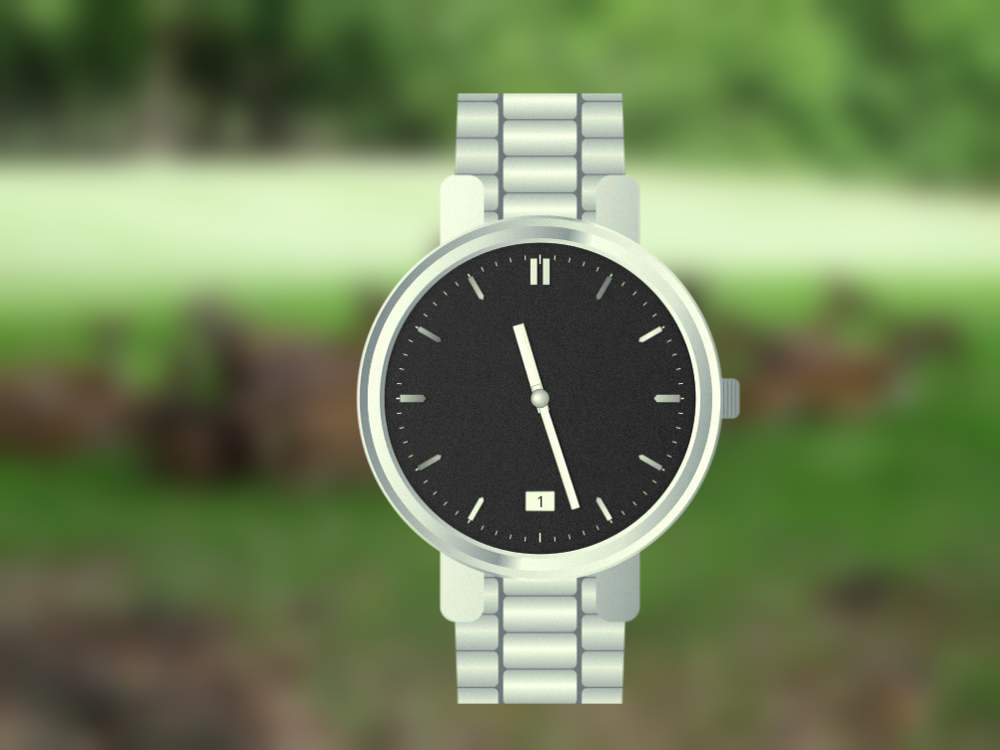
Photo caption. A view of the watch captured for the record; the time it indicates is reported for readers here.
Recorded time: 11:27
